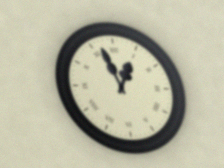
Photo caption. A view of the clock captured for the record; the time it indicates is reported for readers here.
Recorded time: 12:57
